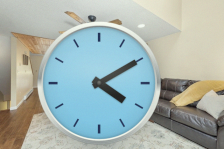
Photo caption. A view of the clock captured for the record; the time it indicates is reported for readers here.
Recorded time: 4:10
